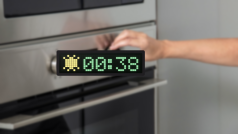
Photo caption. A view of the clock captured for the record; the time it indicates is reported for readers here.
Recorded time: 0:38
